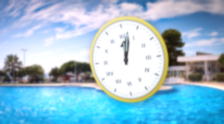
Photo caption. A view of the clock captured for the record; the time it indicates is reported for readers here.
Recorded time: 12:02
